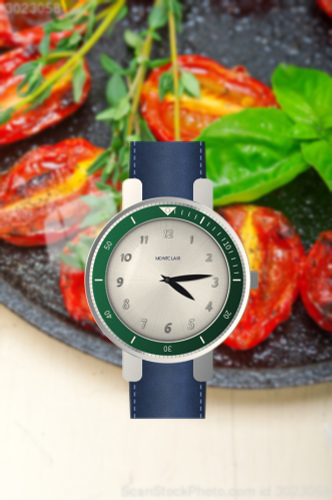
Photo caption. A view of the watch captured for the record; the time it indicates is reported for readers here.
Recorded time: 4:14
